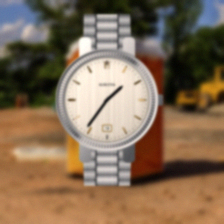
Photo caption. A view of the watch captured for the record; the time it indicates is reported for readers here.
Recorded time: 1:36
